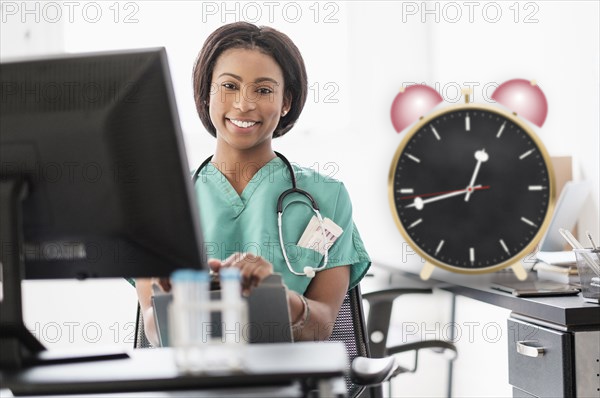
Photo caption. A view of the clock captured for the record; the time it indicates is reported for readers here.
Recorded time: 12:42:44
